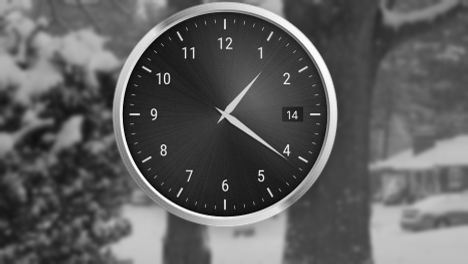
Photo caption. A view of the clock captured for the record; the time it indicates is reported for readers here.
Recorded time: 1:21
